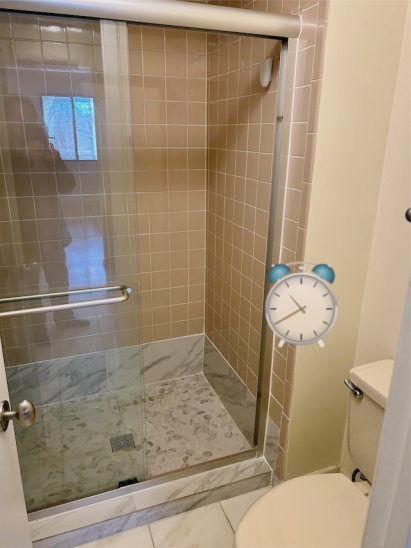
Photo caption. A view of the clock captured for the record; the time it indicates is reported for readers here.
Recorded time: 10:40
